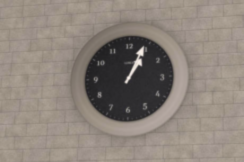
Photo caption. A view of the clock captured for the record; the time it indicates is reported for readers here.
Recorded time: 1:04
